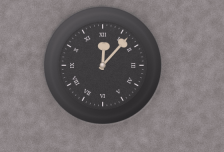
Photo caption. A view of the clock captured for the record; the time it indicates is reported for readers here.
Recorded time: 12:07
